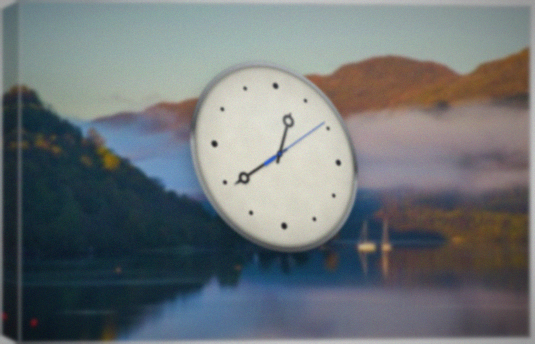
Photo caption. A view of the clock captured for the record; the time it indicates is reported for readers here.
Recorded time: 12:39:09
